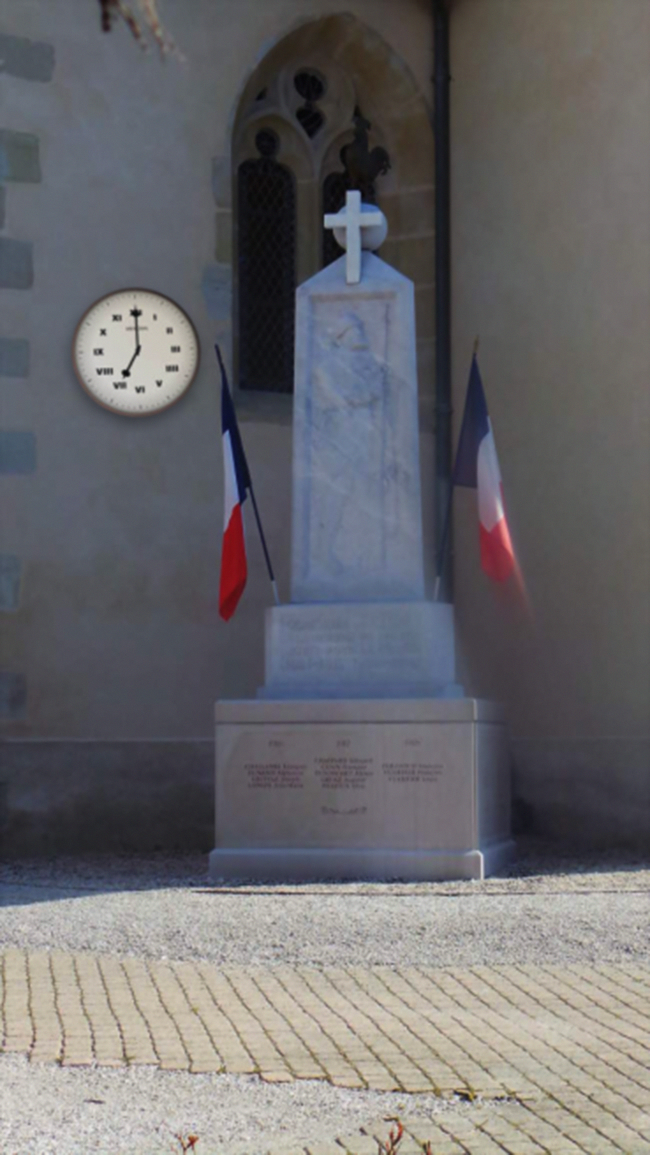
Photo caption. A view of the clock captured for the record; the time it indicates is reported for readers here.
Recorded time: 7:00
